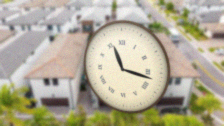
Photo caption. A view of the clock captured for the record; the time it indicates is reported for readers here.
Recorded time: 11:17
